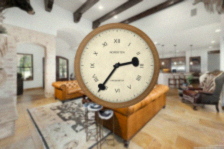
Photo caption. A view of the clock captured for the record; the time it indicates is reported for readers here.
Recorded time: 2:36
